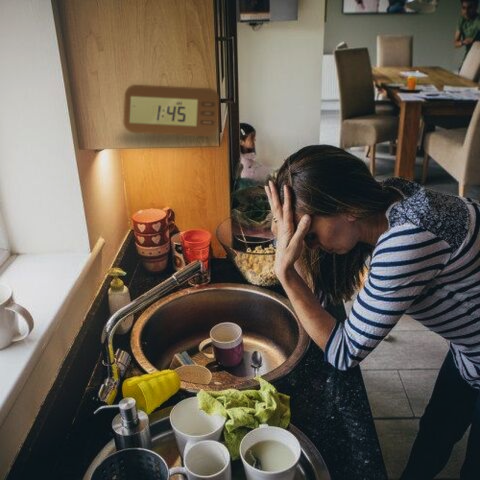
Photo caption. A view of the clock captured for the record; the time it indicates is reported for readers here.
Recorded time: 1:45
